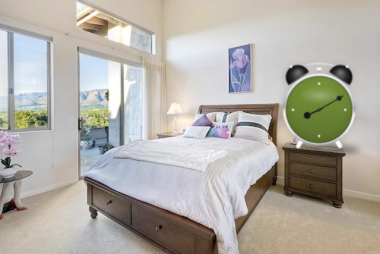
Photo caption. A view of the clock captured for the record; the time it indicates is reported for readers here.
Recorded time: 8:10
